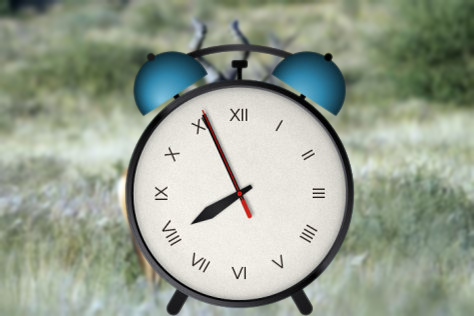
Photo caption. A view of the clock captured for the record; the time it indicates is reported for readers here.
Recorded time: 7:55:56
